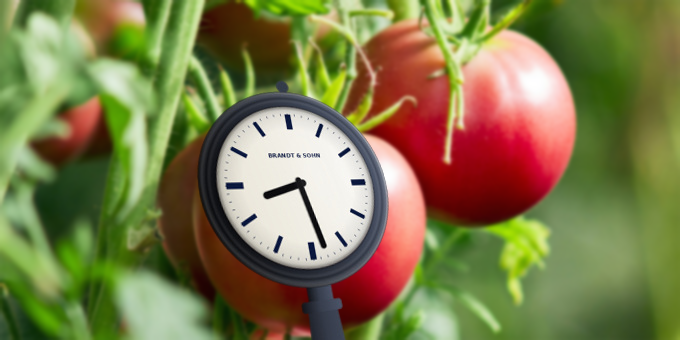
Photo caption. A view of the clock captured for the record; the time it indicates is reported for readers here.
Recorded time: 8:28
